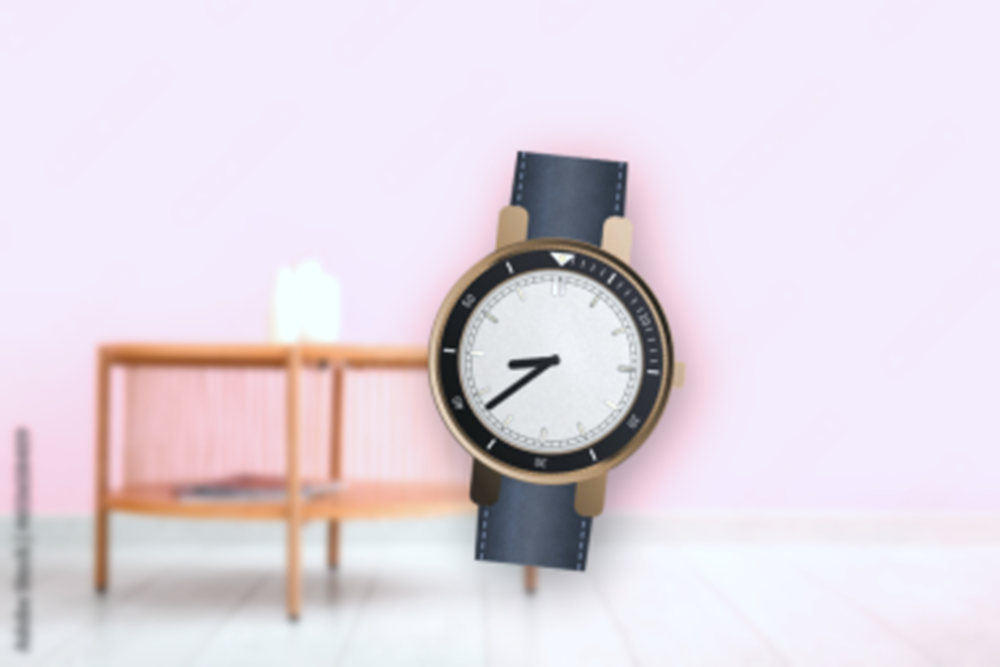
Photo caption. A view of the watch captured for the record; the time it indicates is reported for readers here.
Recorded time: 8:38
